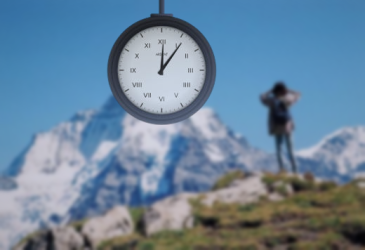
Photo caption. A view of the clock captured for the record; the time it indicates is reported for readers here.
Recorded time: 12:06
